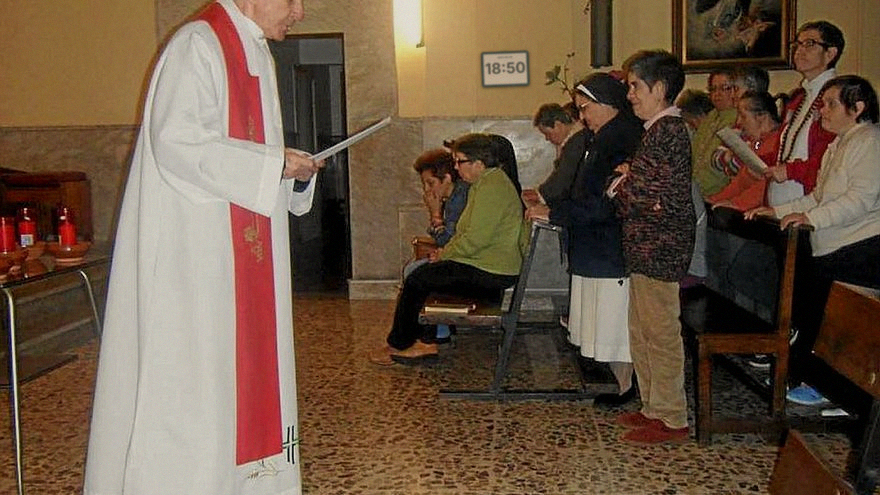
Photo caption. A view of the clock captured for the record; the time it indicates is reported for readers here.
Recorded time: 18:50
